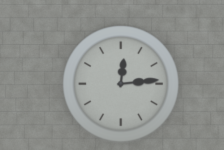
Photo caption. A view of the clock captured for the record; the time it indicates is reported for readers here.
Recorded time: 12:14
